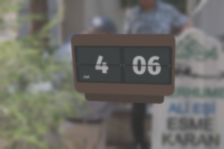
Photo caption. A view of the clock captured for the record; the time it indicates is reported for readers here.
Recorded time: 4:06
